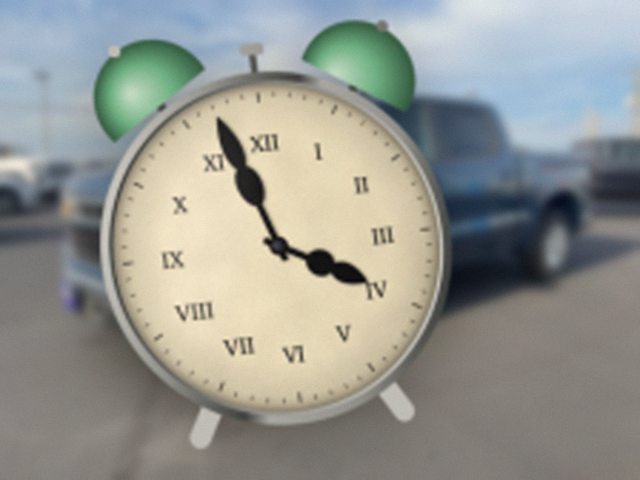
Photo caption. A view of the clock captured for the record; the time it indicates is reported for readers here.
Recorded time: 3:57
